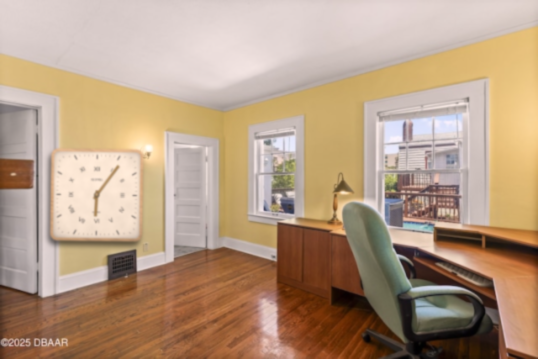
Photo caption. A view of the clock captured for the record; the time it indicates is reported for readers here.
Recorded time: 6:06
